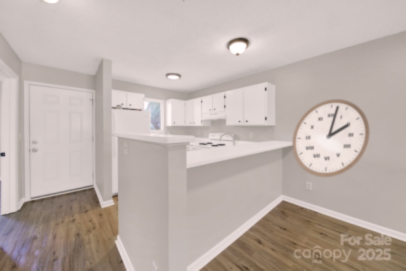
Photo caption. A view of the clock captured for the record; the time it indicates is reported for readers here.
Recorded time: 2:02
